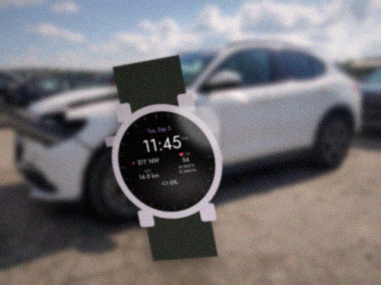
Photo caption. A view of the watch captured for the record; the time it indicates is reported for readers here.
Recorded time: 11:45
